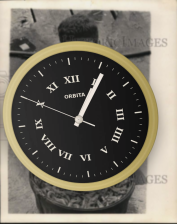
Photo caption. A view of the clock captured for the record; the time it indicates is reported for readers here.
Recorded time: 1:05:50
